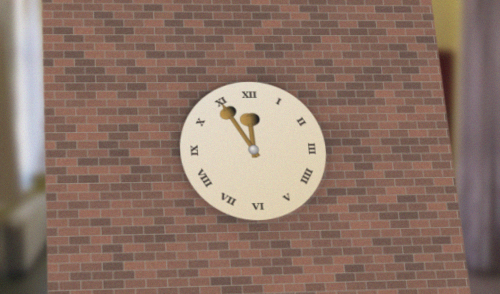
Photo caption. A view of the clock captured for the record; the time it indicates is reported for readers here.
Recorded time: 11:55
